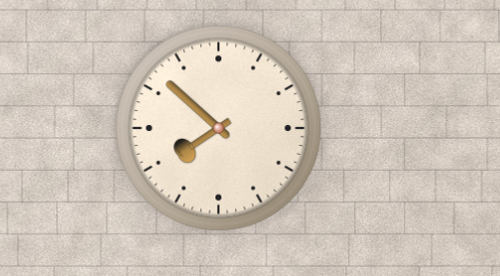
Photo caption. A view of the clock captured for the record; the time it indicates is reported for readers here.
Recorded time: 7:52
